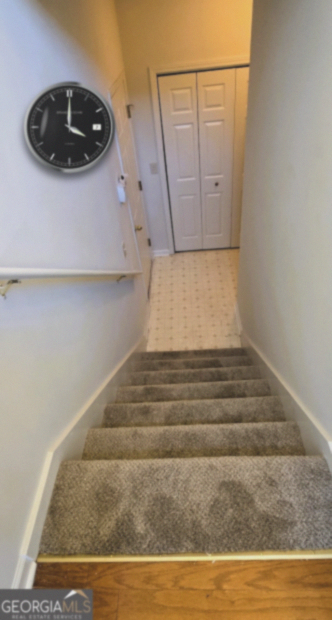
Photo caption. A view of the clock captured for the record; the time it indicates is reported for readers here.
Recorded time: 4:00
